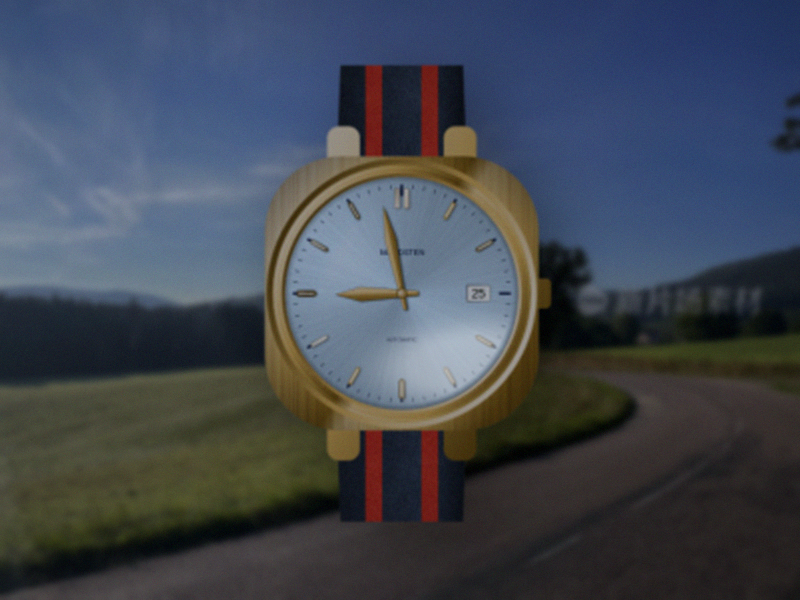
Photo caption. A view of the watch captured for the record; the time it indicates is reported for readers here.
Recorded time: 8:58
